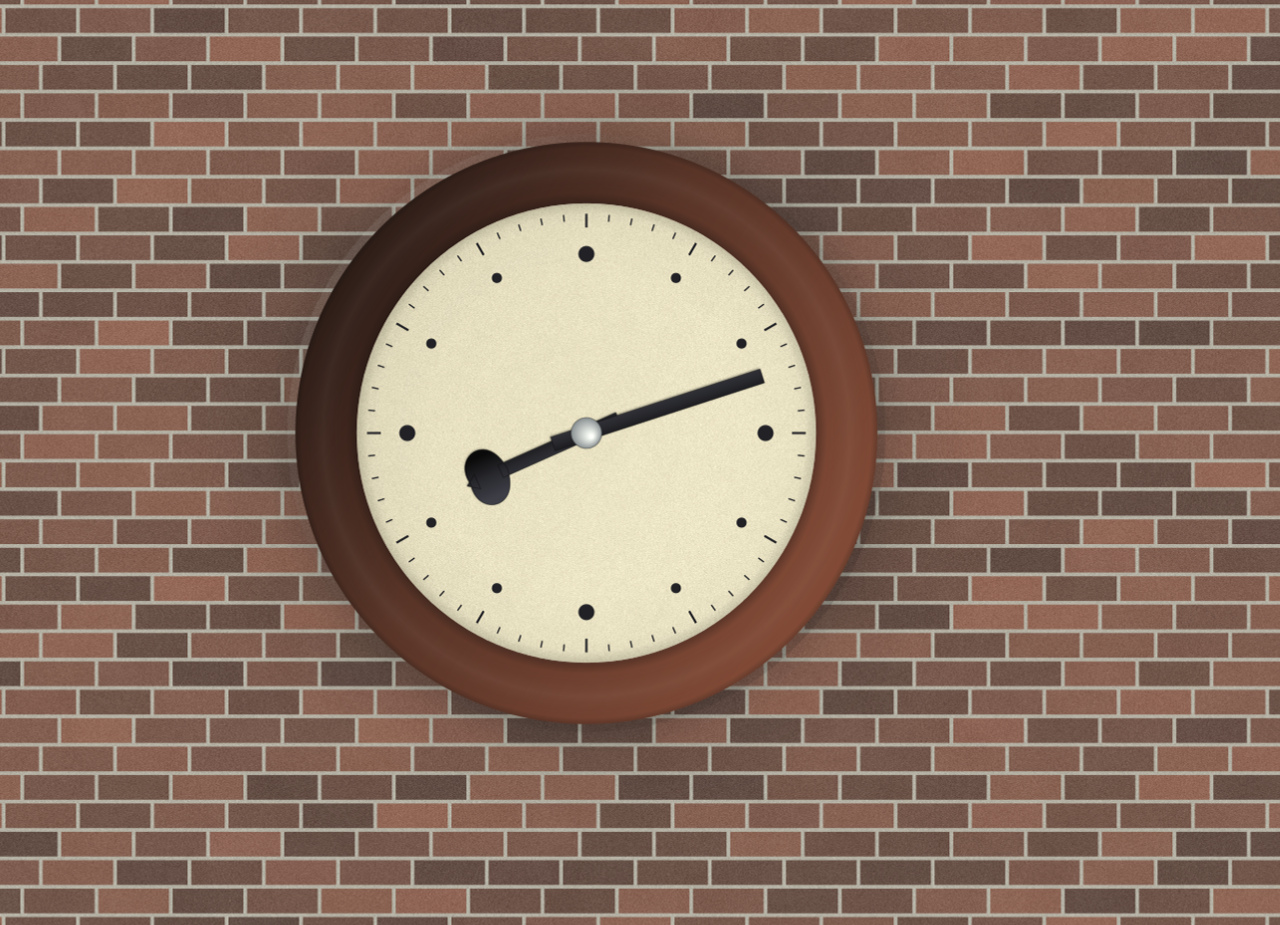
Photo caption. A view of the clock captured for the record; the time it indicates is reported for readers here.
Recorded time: 8:12
